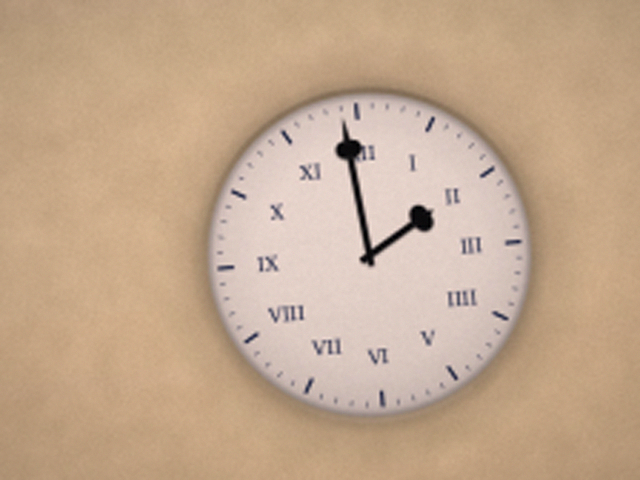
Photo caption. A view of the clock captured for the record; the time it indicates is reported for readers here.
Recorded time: 1:59
